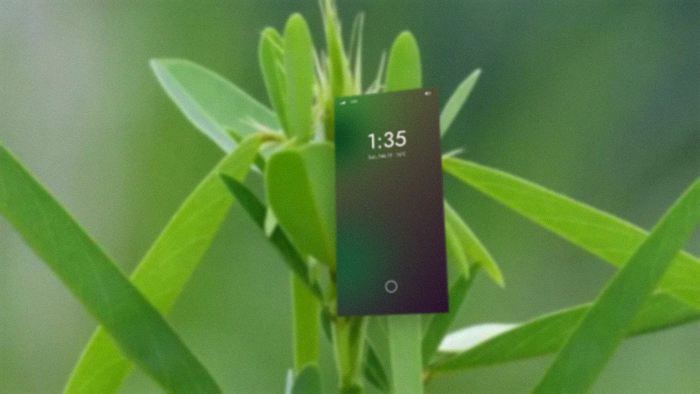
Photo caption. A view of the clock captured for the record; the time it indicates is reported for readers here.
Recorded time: 1:35
